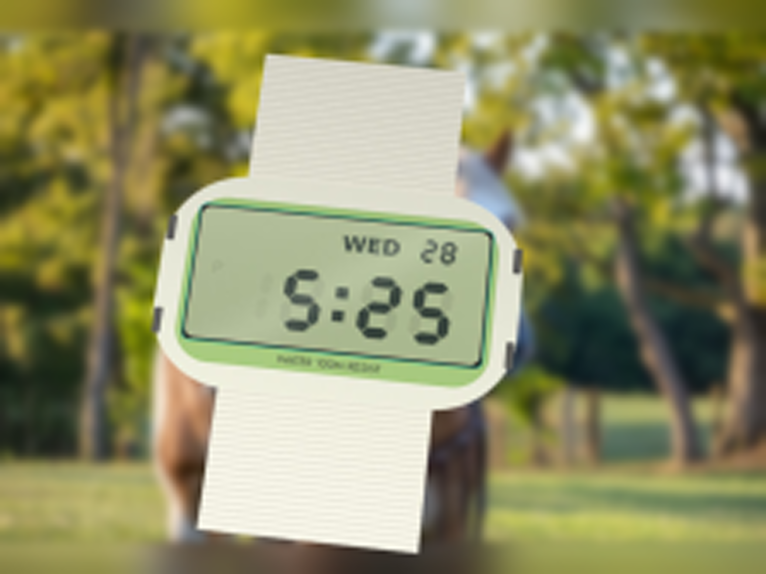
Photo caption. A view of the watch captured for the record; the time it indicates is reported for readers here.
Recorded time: 5:25
